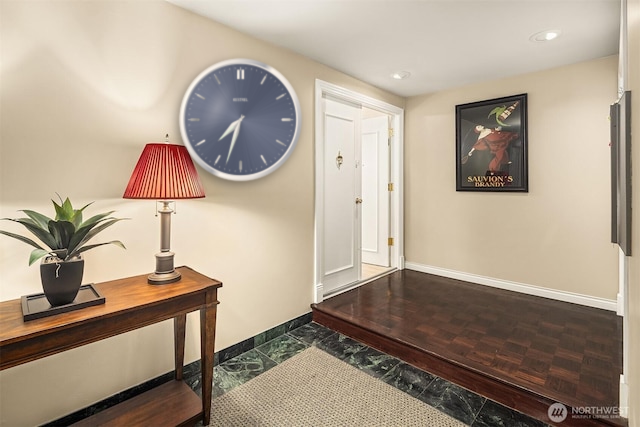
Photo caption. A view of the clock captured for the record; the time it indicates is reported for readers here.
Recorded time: 7:33
